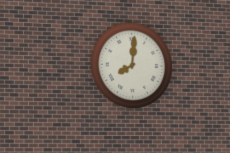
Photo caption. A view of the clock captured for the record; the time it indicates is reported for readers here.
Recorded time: 8:01
